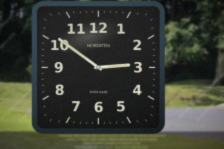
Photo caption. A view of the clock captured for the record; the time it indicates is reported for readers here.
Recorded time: 2:51
